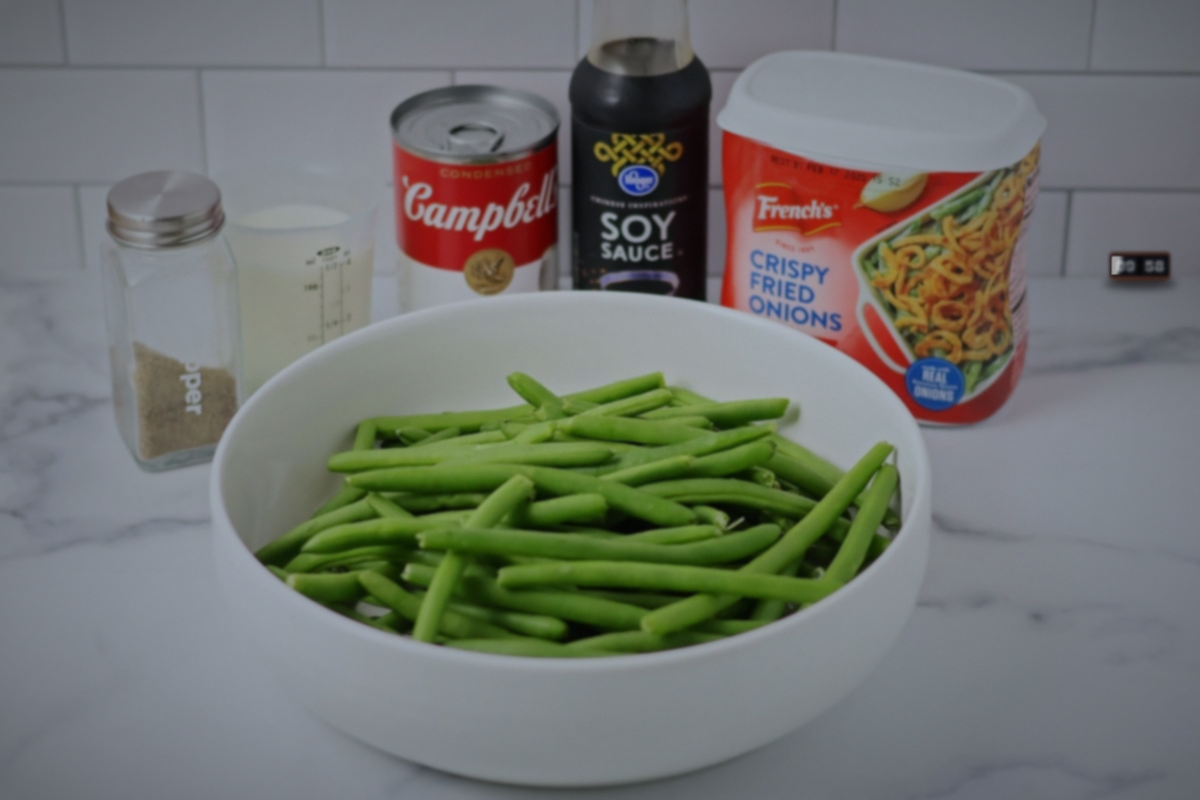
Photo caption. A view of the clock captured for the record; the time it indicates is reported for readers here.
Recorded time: 9:58
